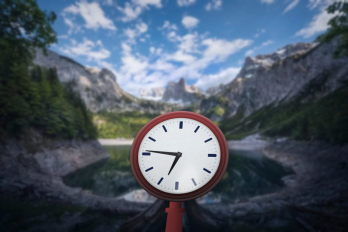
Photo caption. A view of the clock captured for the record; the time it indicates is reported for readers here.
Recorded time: 6:46
